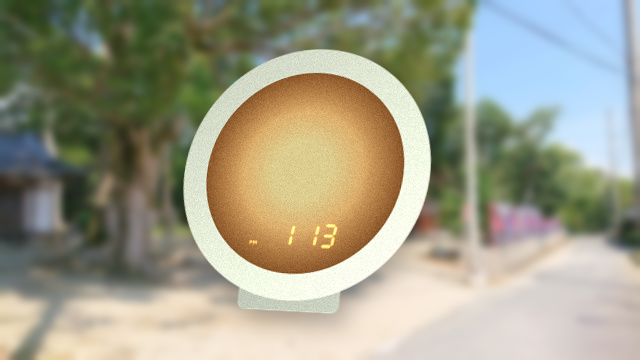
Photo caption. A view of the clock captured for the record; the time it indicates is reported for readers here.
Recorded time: 1:13
